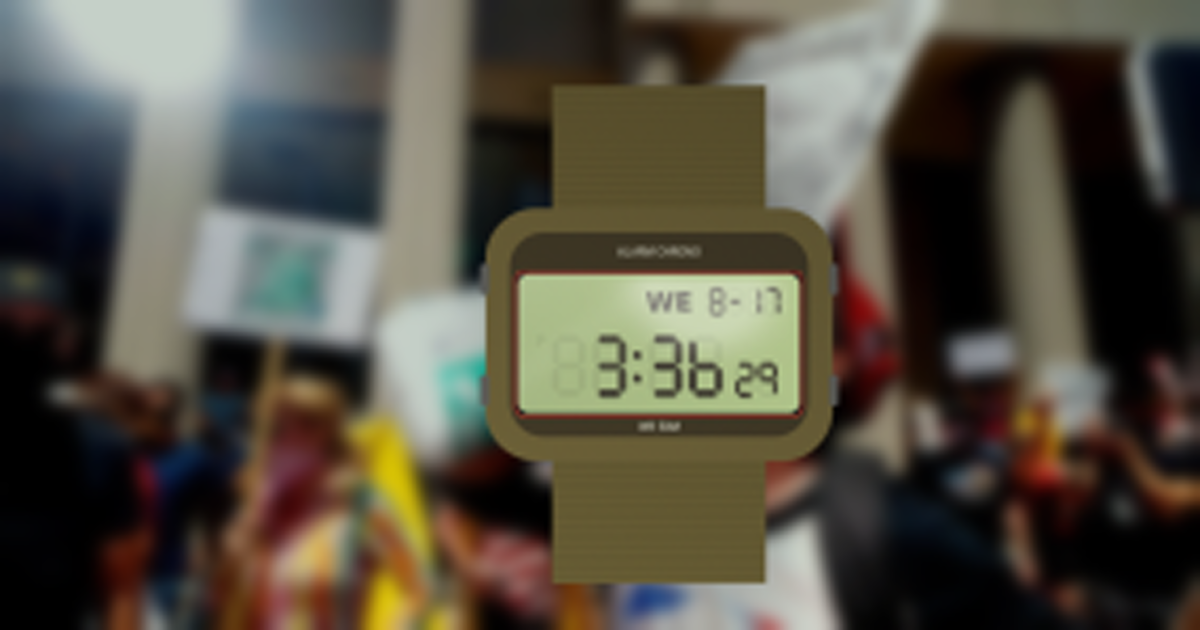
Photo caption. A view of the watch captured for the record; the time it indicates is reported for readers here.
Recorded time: 3:36:29
